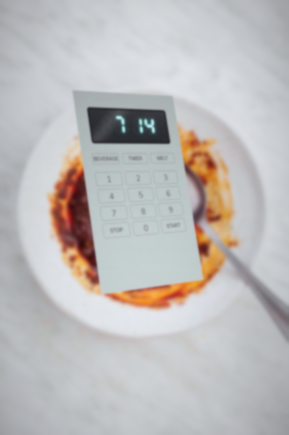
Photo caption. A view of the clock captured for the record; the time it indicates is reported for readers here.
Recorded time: 7:14
